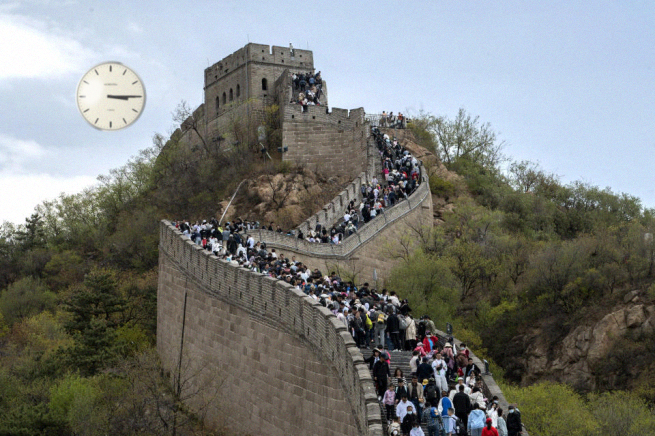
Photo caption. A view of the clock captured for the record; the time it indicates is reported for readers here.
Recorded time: 3:15
